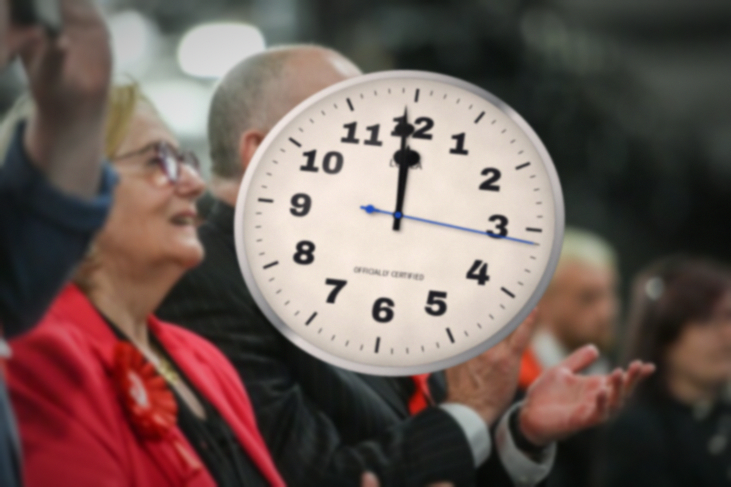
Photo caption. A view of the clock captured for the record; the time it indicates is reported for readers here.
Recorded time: 11:59:16
